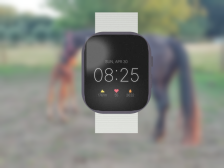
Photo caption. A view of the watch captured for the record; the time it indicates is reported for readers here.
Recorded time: 8:25
